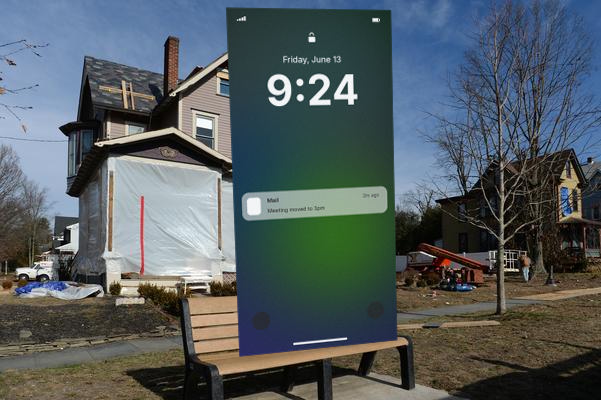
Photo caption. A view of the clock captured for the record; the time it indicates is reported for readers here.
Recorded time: 9:24
